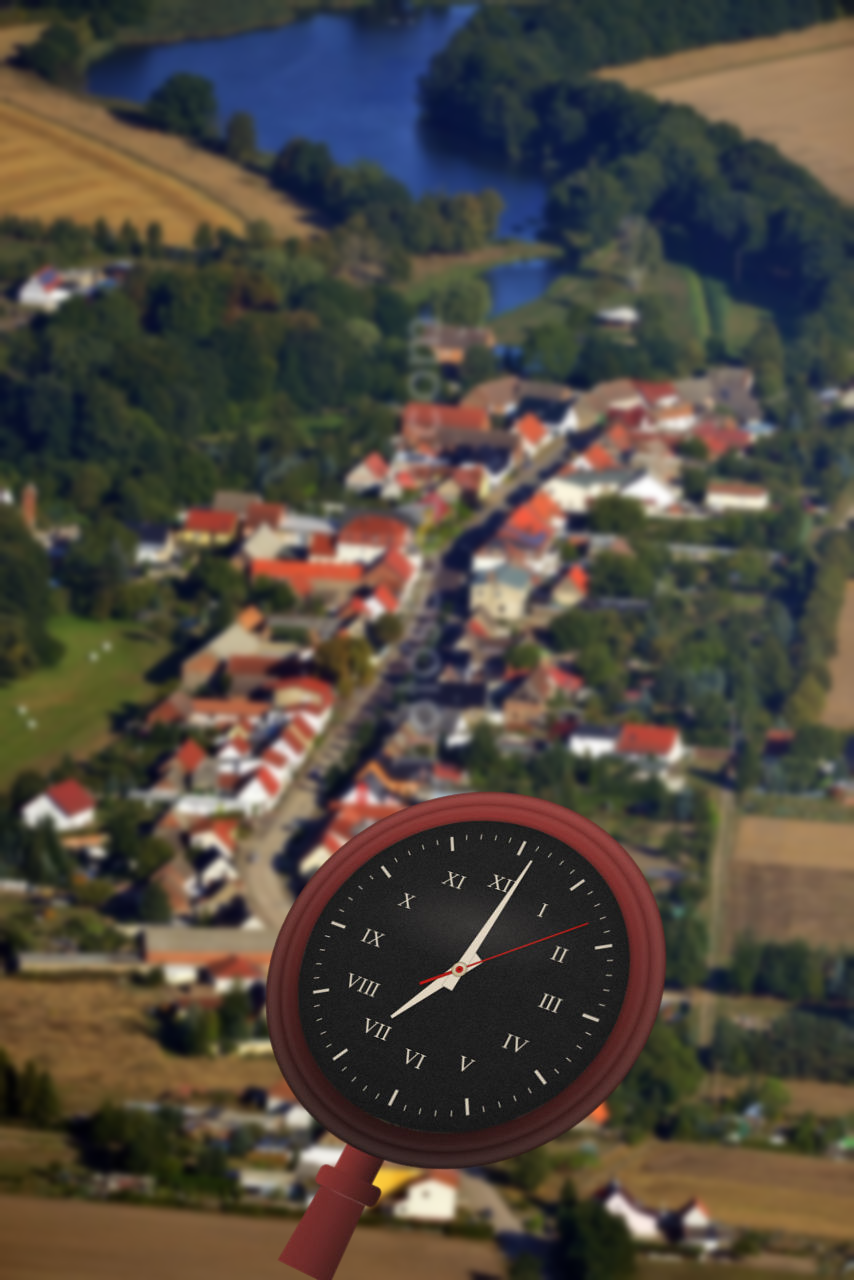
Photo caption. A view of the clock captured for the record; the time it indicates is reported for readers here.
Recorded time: 7:01:08
